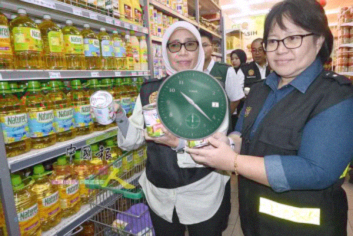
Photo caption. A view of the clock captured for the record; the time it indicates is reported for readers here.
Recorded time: 10:22
